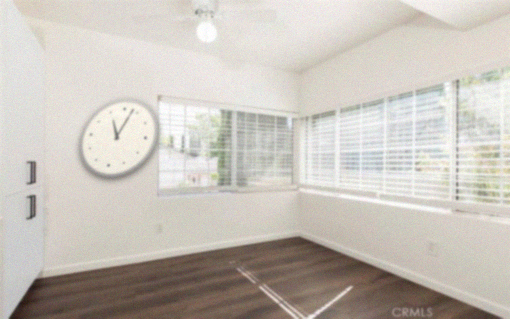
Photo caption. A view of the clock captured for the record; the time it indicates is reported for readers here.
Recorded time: 11:03
